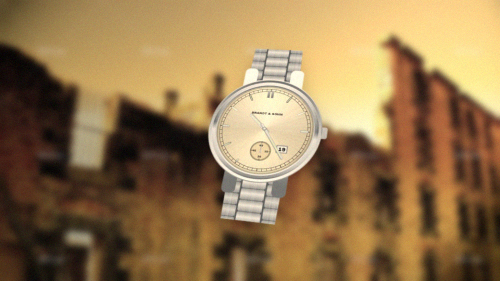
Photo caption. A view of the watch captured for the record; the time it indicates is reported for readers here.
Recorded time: 10:24
